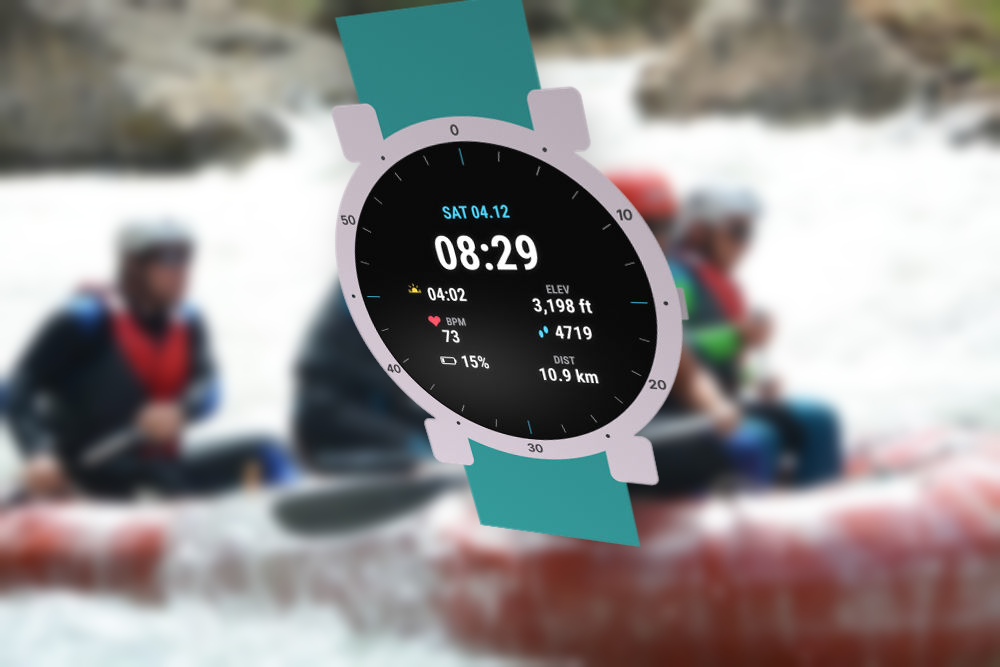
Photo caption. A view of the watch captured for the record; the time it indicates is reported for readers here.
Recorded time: 8:29
